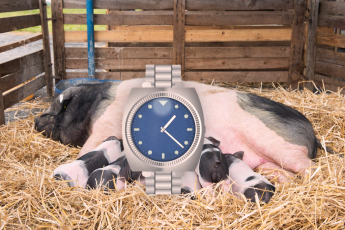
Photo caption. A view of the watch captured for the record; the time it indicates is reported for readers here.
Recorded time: 1:22
